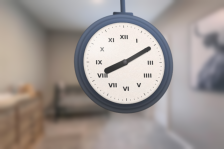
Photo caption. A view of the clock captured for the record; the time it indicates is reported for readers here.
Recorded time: 8:10
